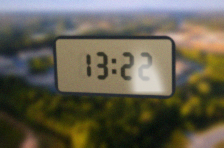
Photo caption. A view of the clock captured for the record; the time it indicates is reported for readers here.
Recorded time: 13:22
